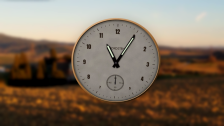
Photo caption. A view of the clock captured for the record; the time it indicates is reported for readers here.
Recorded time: 11:05
